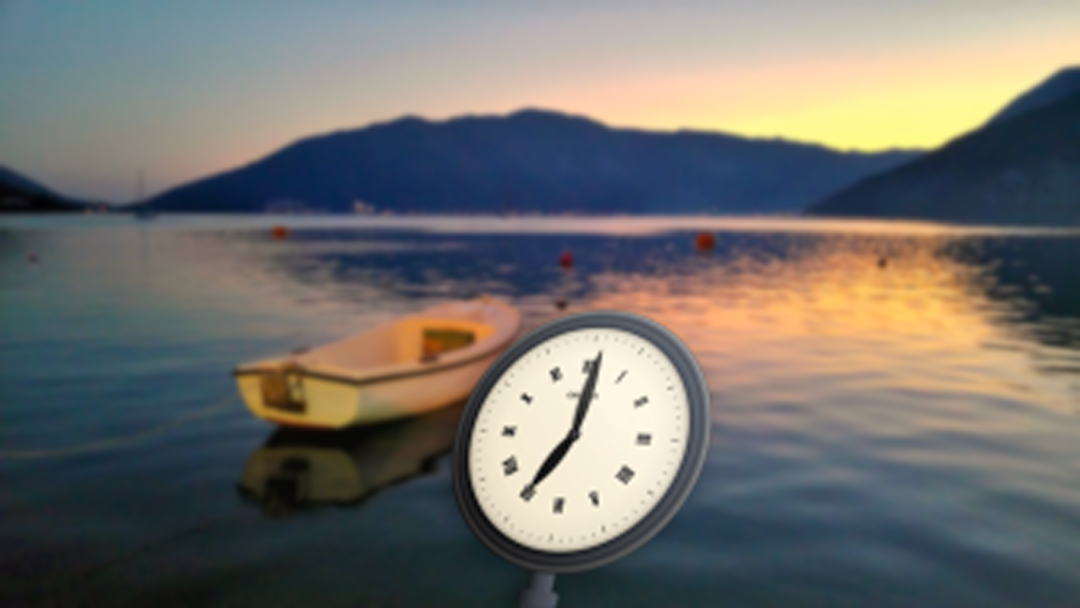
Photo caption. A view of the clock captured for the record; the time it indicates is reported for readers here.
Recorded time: 7:01
